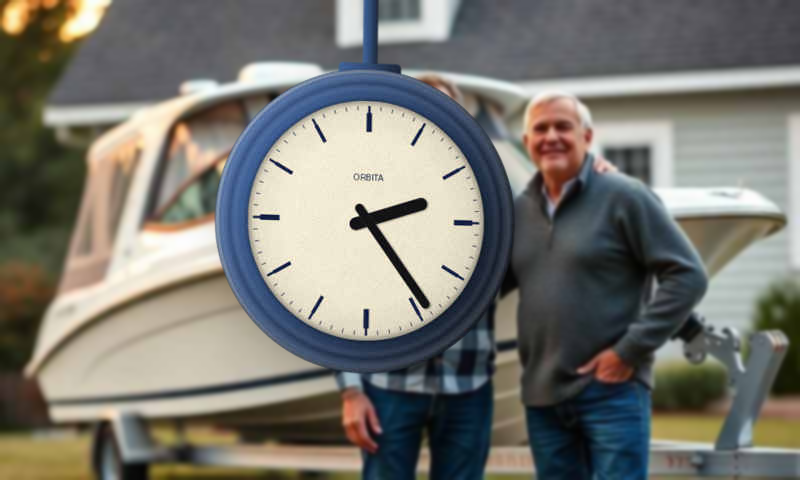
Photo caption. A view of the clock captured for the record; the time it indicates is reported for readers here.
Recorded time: 2:24
